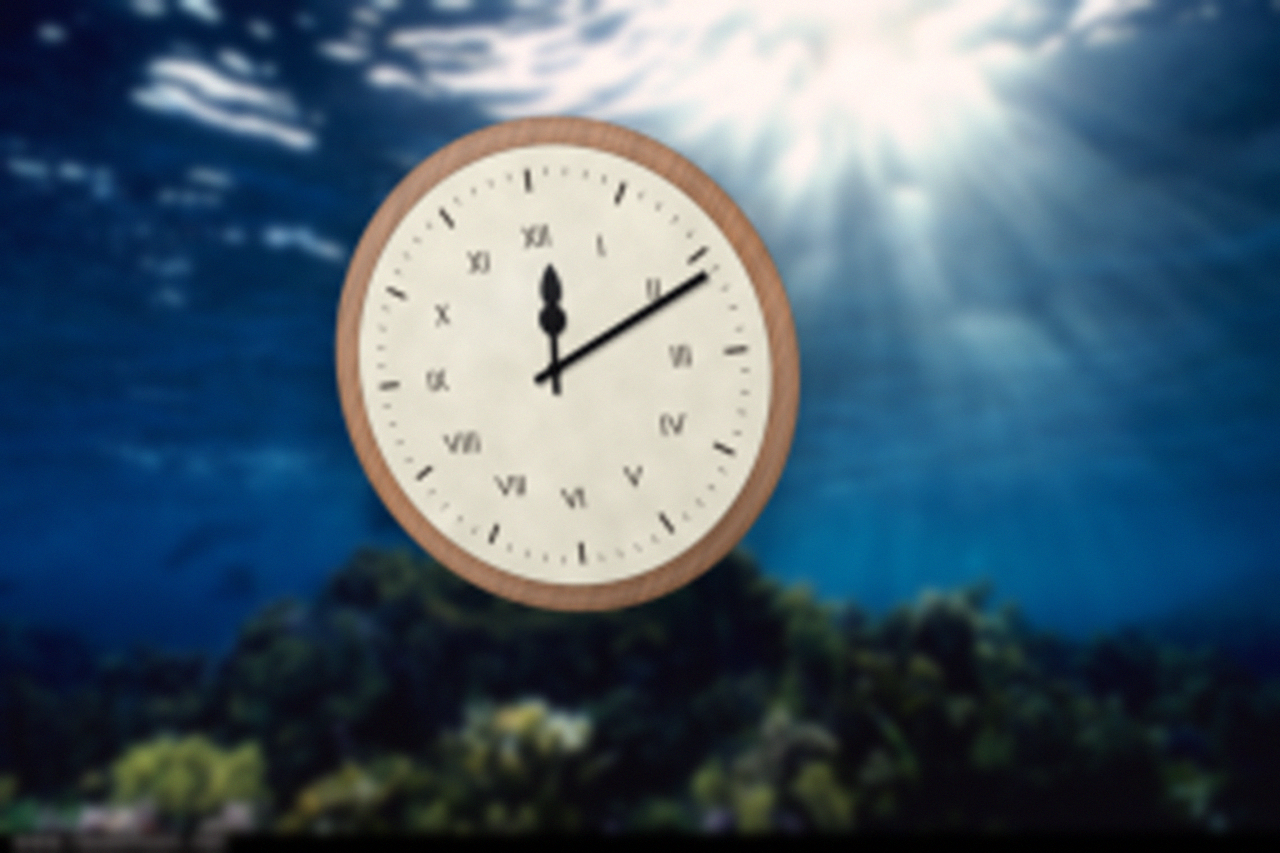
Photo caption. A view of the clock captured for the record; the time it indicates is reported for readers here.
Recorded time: 12:11
